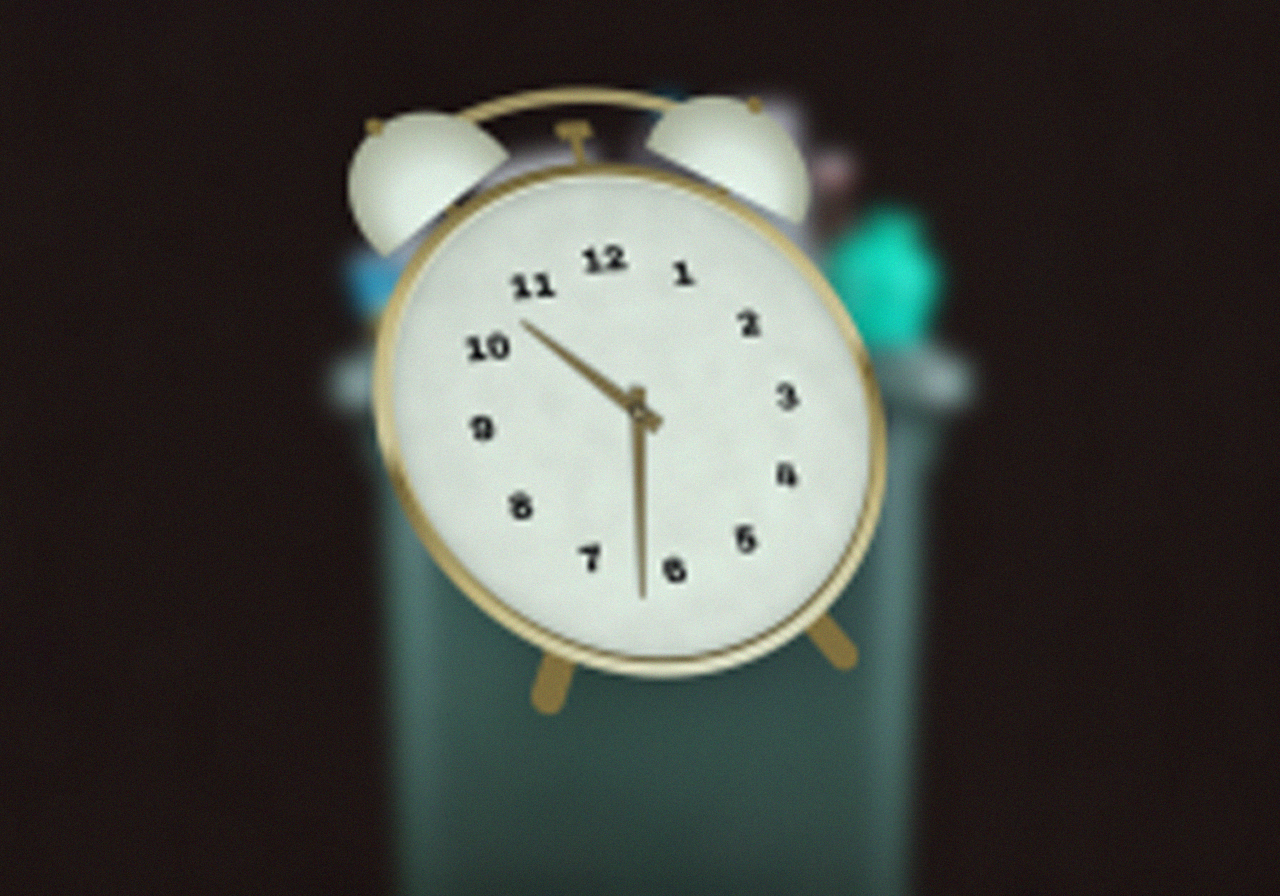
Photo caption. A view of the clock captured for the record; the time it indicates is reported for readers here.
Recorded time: 10:32
